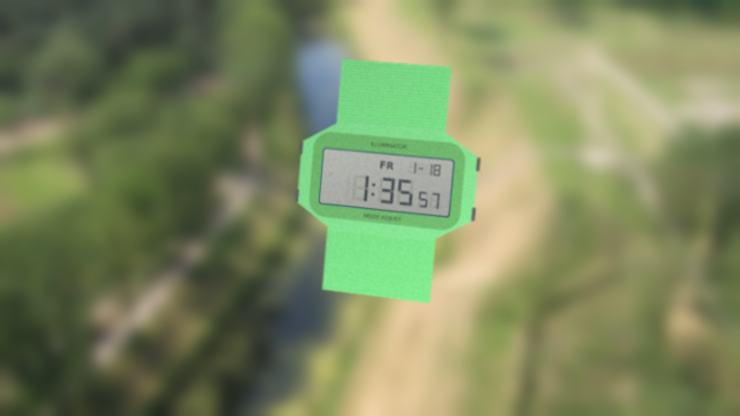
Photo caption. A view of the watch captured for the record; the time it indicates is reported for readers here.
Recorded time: 1:35:57
